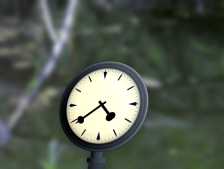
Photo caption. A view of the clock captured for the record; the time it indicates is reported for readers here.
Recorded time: 4:39
